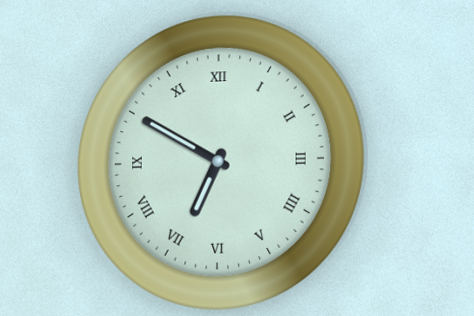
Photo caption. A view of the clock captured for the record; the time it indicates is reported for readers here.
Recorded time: 6:50
